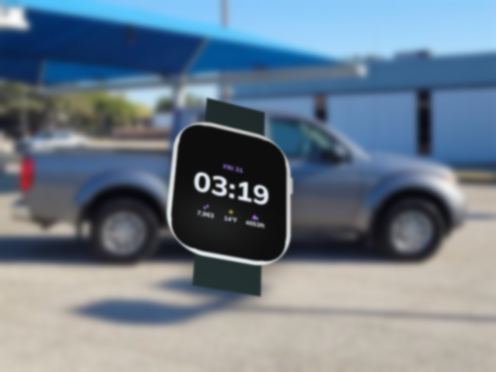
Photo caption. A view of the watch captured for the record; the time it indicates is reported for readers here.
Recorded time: 3:19
